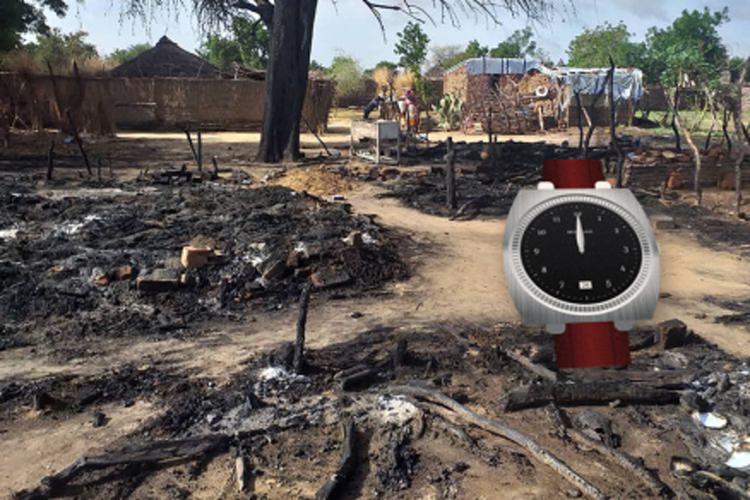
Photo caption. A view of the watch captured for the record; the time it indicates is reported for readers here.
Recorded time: 12:00
